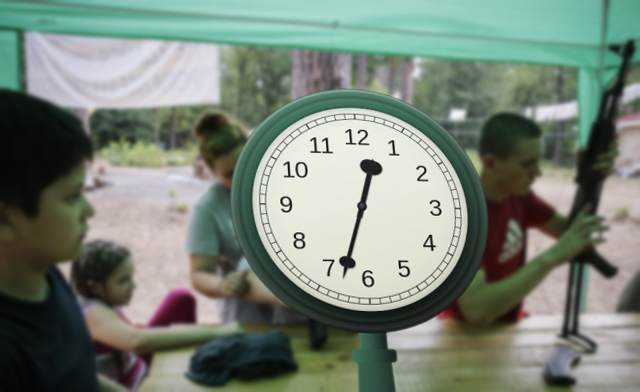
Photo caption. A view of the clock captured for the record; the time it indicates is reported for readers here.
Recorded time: 12:33
